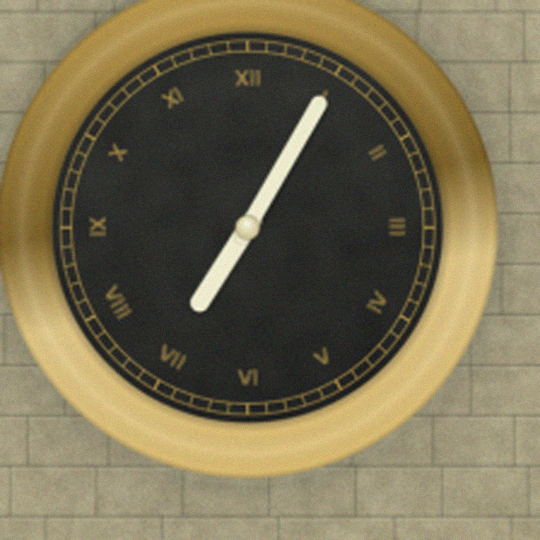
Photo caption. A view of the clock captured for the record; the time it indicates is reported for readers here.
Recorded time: 7:05
